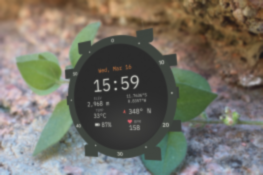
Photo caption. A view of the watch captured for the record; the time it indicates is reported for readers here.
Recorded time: 15:59
